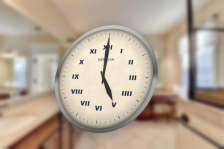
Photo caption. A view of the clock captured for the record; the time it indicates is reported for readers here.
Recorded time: 5:00
